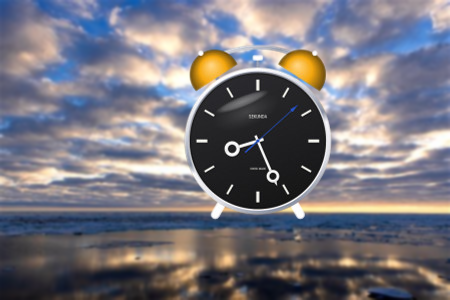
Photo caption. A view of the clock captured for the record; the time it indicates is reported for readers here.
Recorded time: 8:26:08
